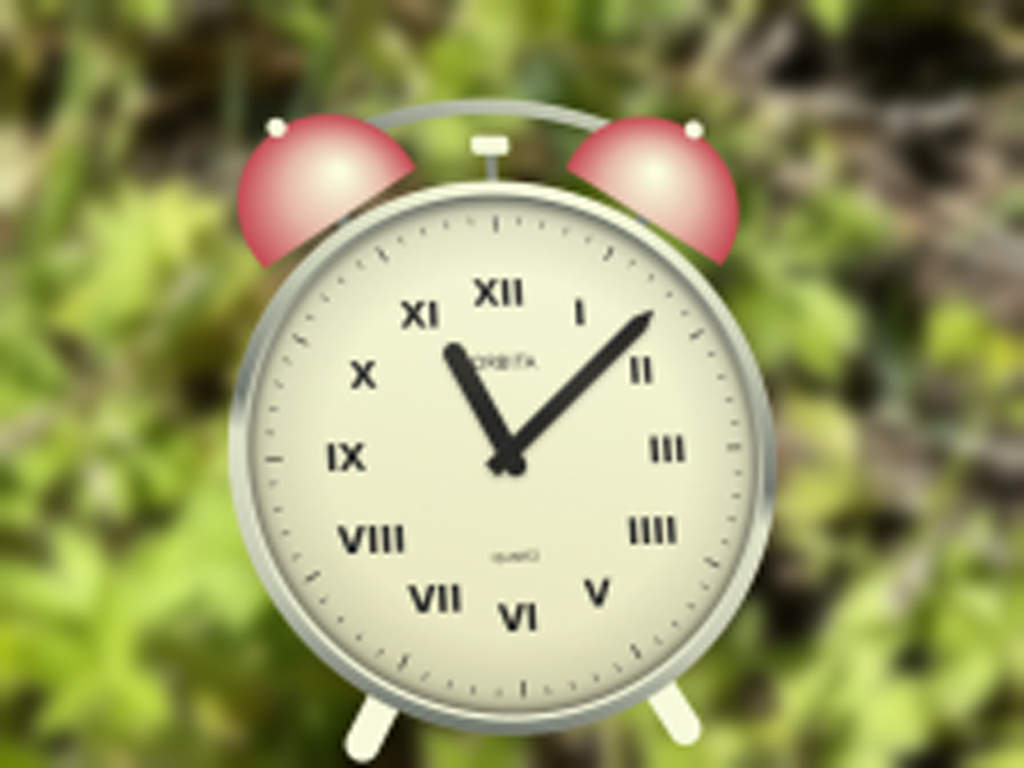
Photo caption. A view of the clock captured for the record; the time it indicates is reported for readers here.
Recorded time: 11:08
